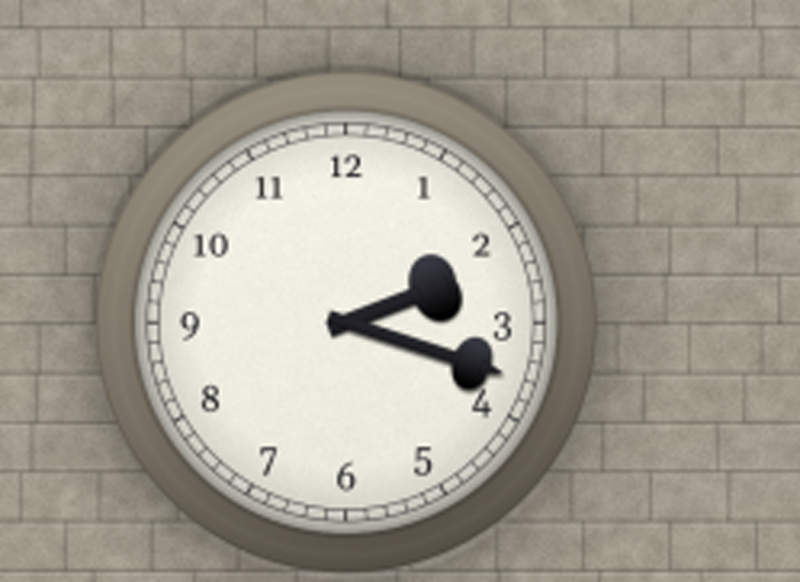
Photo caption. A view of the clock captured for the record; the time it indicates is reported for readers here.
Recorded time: 2:18
